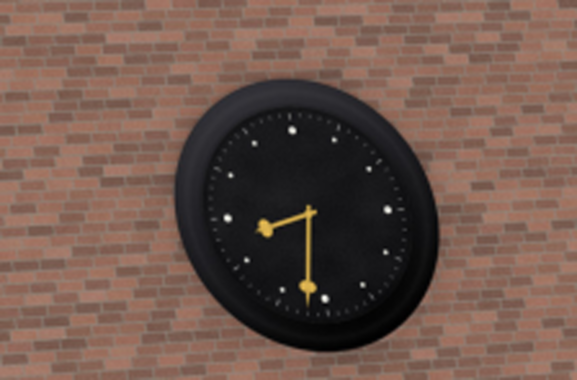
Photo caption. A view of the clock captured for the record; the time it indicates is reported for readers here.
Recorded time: 8:32
